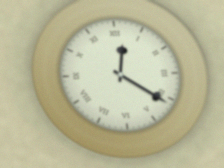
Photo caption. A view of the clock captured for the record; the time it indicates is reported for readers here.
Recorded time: 12:21
